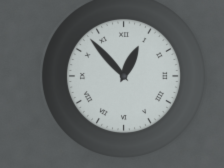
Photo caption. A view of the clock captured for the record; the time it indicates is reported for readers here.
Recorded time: 12:53
